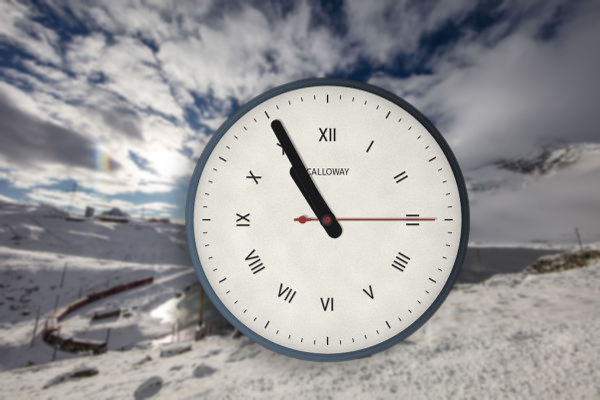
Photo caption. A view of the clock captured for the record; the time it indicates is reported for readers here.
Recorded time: 10:55:15
